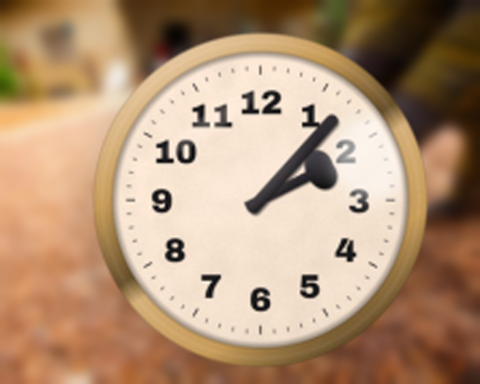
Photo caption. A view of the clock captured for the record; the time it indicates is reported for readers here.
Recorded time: 2:07
